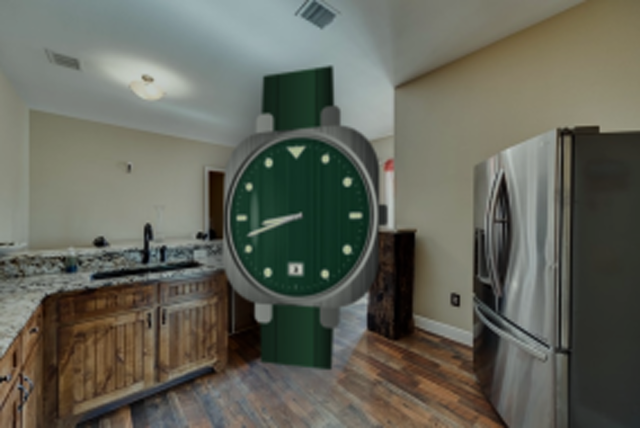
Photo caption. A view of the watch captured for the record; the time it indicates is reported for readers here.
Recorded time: 8:42
